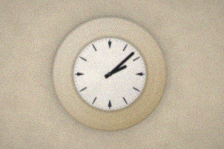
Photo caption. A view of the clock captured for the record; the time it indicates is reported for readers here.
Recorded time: 2:08
